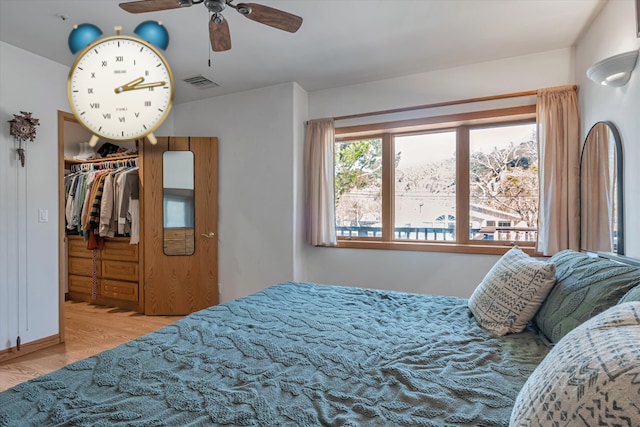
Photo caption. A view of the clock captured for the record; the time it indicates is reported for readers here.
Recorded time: 2:14
